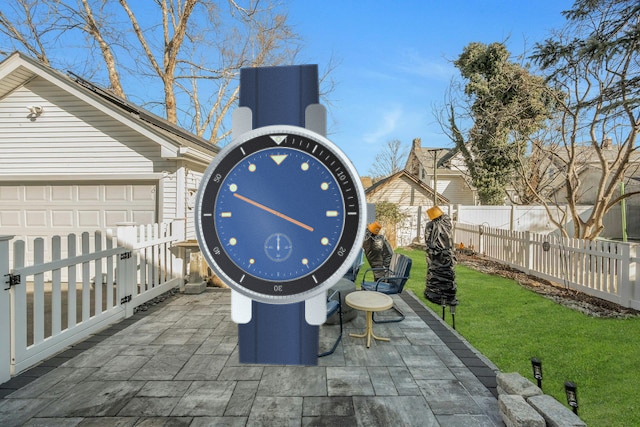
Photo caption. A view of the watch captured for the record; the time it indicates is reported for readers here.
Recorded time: 3:49
